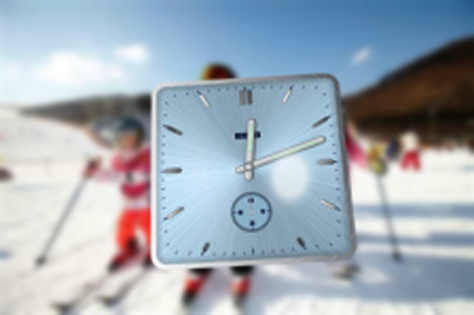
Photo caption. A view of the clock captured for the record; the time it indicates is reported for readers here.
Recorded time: 12:12
